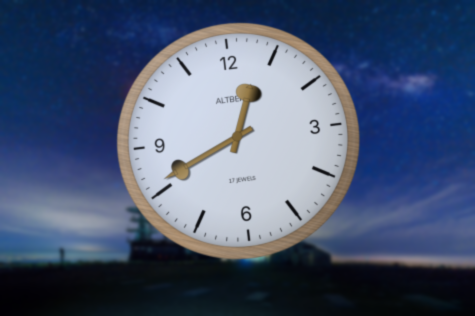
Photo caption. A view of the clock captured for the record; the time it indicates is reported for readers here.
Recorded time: 12:41
